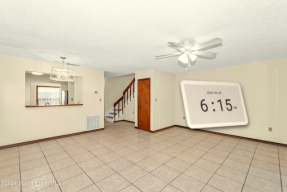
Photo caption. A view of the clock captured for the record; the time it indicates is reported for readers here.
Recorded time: 6:15
